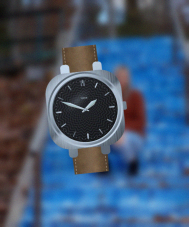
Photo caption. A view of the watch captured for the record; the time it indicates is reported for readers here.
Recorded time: 1:49
